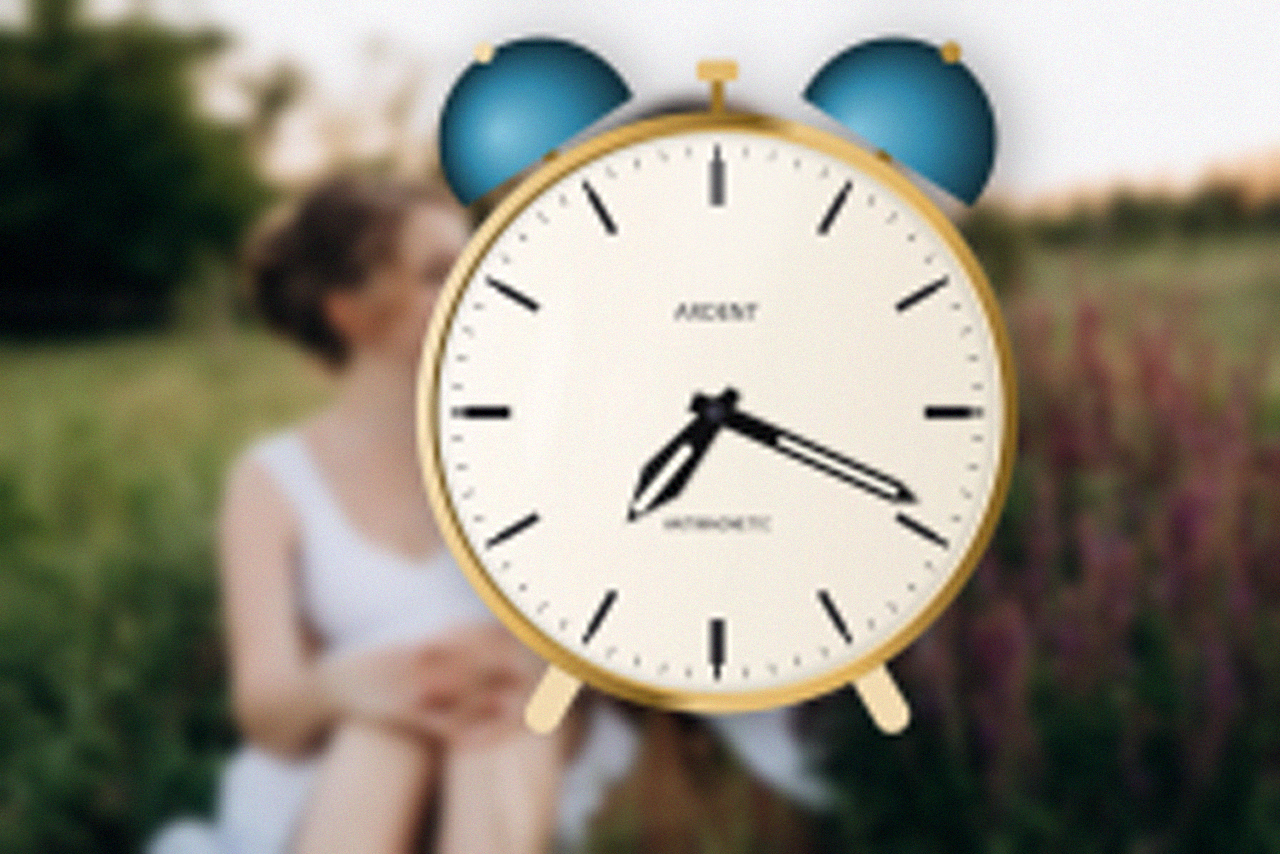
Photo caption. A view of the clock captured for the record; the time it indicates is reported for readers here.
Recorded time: 7:19
